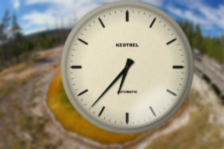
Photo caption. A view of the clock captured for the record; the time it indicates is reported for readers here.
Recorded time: 6:37
